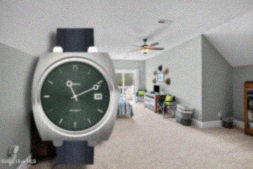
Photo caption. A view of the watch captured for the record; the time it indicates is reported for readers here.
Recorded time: 11:11
